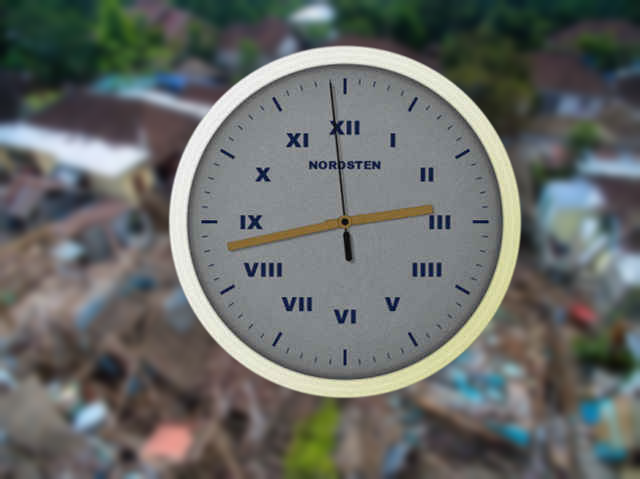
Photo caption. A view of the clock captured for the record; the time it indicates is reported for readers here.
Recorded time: 2:42:59
